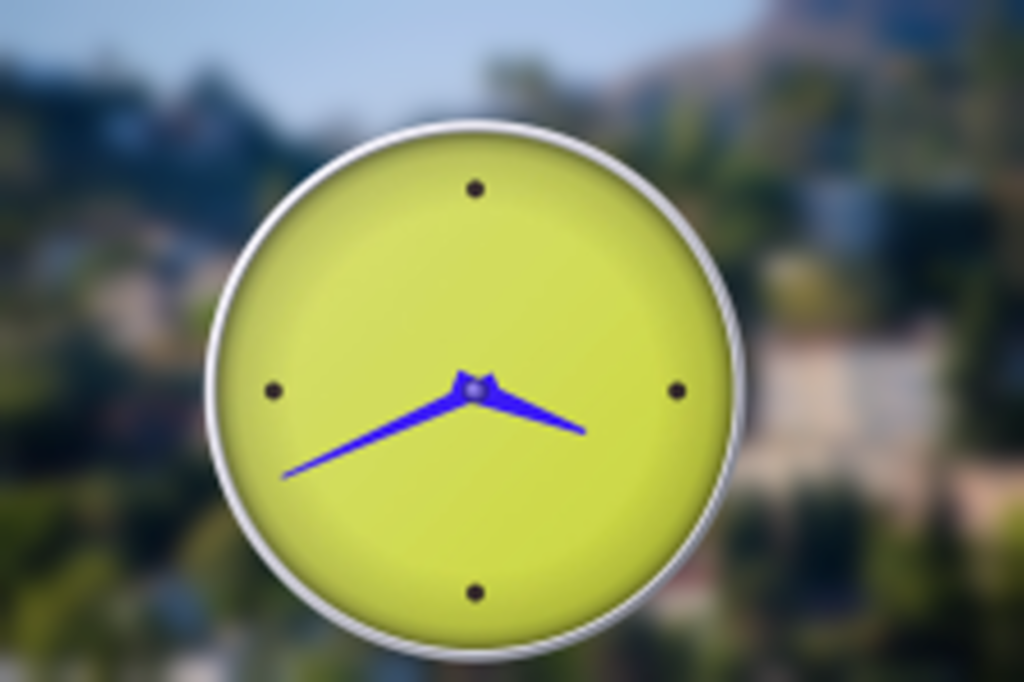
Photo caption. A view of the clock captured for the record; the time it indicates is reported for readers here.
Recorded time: 3:41
